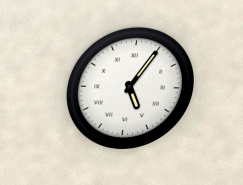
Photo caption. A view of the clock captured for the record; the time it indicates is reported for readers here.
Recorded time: 5:05
